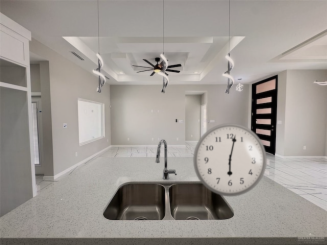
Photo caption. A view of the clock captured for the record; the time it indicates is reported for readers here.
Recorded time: 6:02
